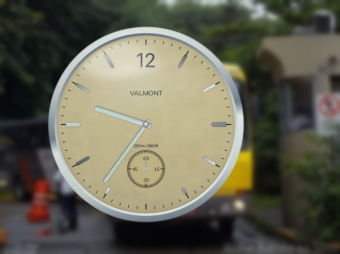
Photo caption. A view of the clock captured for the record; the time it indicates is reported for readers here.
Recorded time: 9:36
